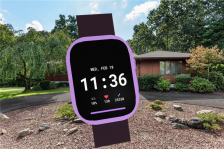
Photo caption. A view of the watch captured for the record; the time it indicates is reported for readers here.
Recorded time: 11:36
